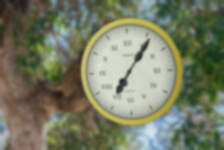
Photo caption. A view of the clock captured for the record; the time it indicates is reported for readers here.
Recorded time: 7:06
